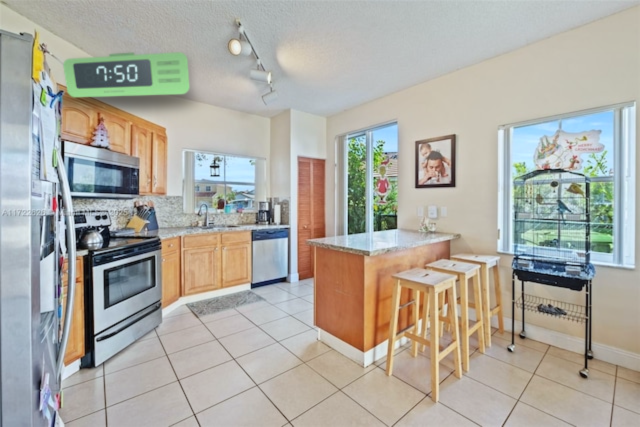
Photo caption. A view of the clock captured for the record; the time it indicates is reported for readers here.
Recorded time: 7:50
